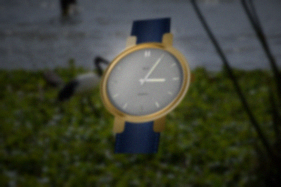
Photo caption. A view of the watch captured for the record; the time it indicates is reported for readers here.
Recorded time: 3:05
